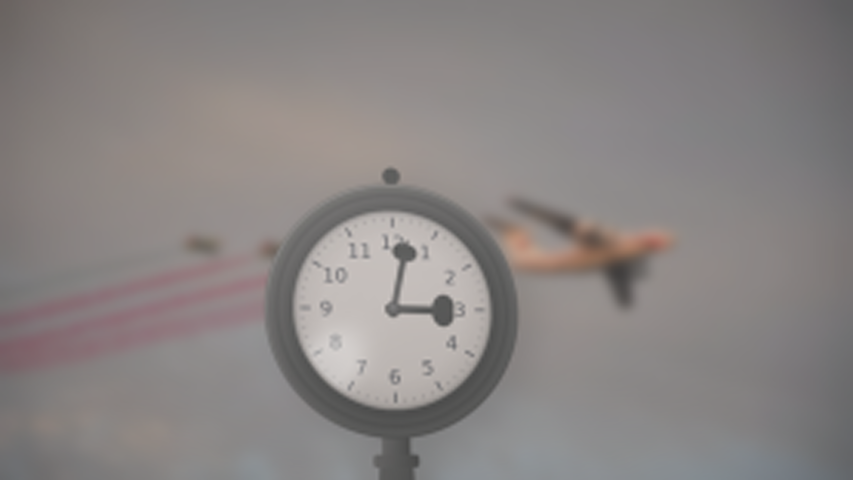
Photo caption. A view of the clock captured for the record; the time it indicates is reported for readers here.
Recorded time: 3:02
